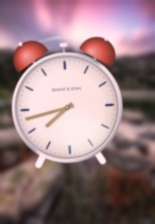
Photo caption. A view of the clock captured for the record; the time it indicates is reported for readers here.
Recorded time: 7:43
